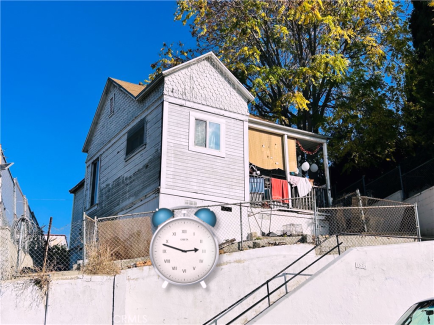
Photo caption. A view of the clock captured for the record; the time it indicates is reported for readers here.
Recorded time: 2:48
